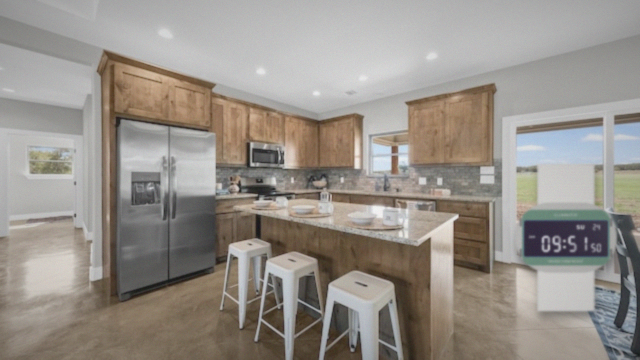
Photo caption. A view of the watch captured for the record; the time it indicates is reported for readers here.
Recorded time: 9:51
